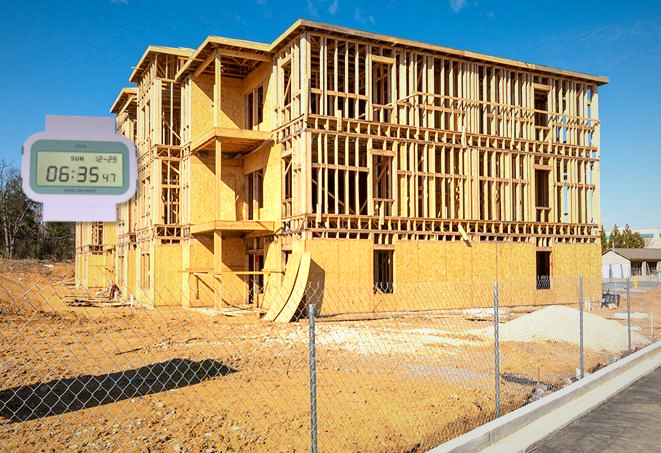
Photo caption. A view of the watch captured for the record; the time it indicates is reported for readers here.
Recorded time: 6:35:47
